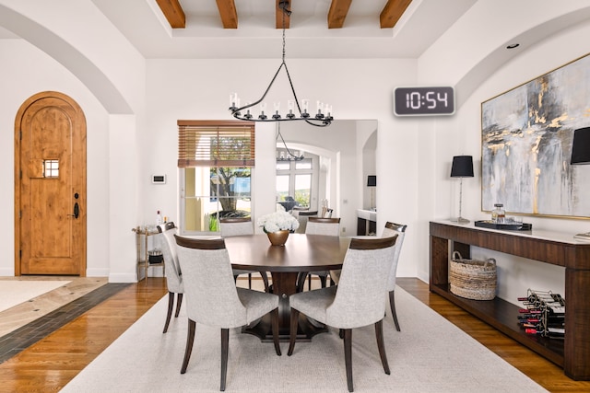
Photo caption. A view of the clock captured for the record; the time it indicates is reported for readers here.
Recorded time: 10:54
